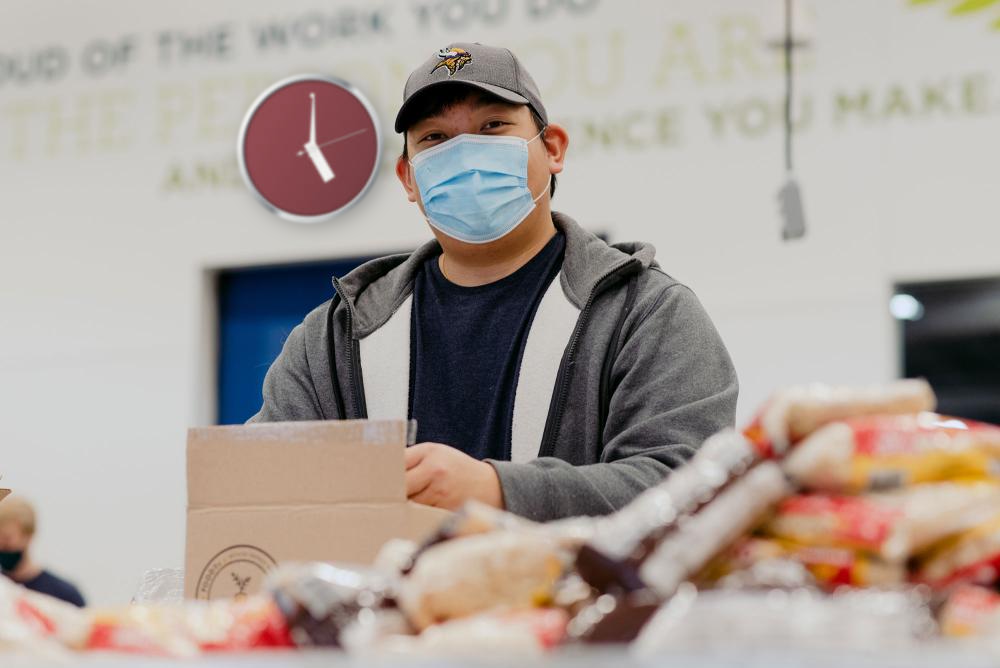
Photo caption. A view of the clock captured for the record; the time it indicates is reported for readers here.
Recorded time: 5:00:12
